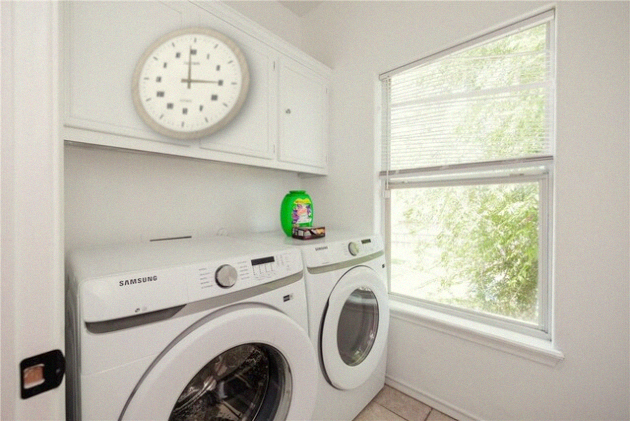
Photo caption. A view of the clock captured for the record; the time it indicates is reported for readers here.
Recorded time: 2:59
